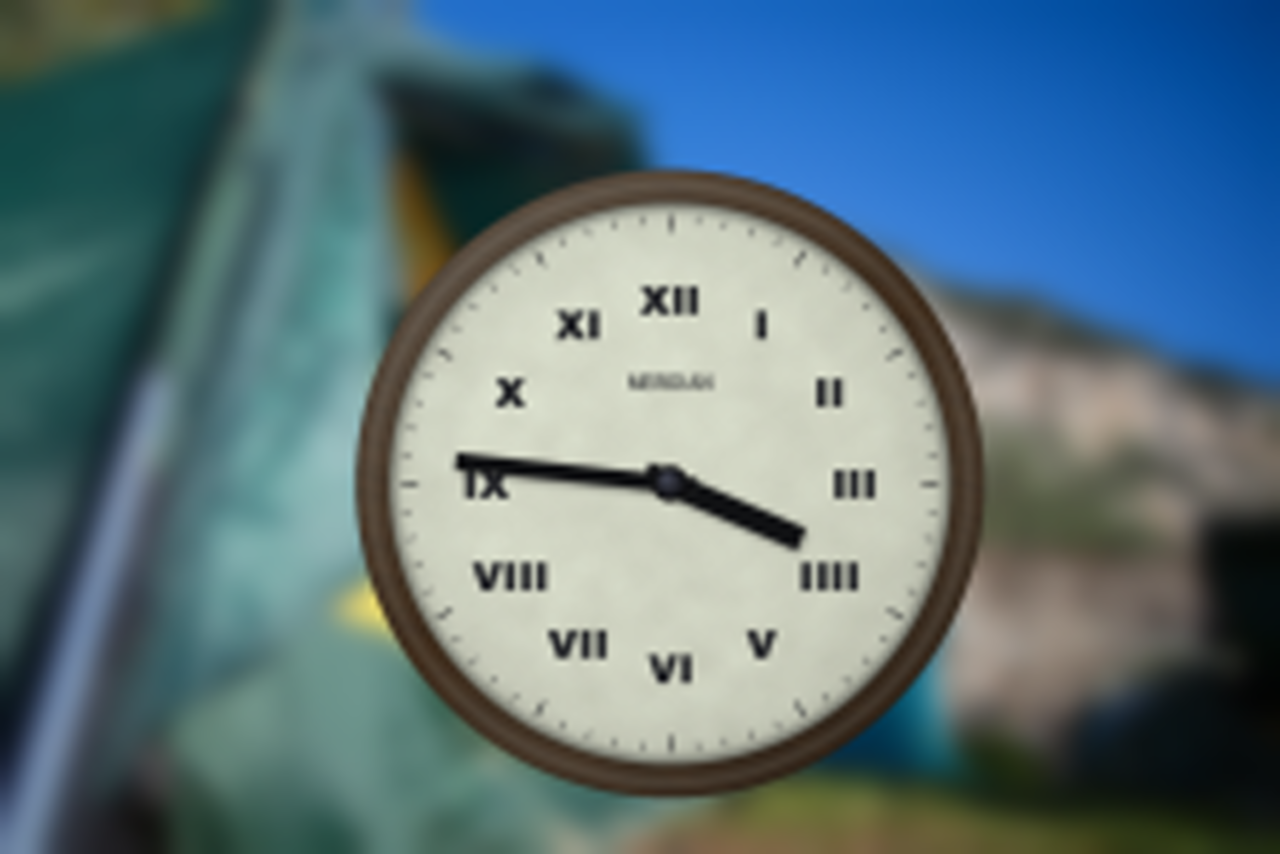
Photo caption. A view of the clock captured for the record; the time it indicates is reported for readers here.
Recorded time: 3:46
